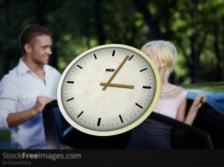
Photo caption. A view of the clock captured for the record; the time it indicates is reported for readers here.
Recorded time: 3:04
